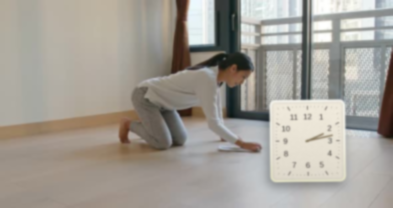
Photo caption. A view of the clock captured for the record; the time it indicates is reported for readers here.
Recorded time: 2:13
